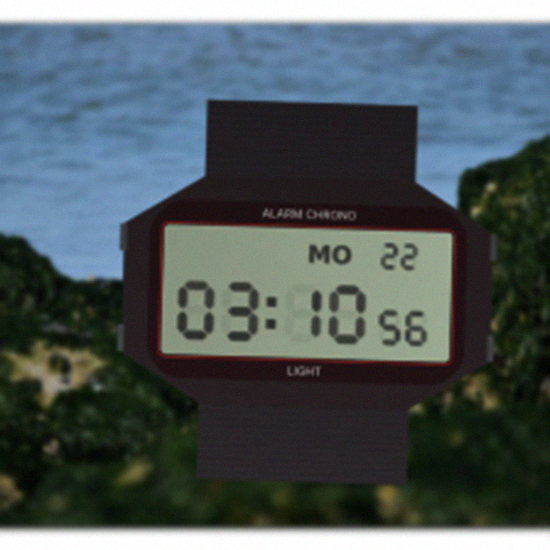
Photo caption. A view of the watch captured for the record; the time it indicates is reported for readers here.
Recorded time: 3:10:56
